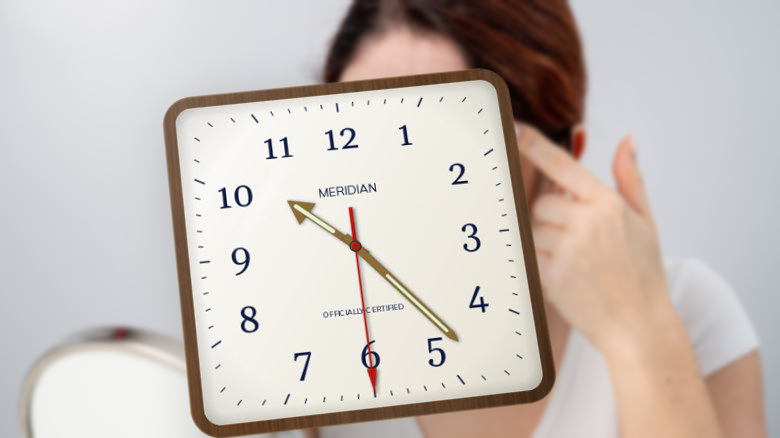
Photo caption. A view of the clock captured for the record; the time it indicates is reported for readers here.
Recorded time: 10:23:30
